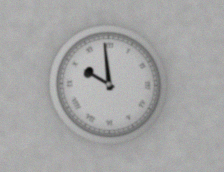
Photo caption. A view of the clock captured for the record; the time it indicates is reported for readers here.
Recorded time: 9:59
